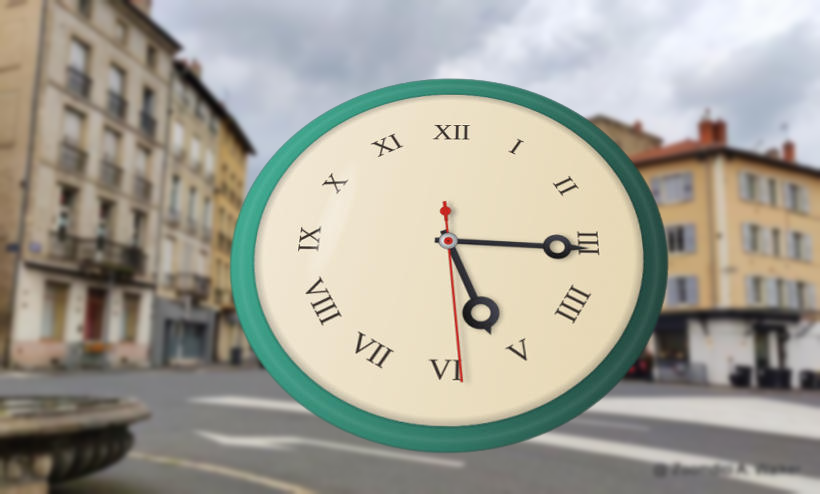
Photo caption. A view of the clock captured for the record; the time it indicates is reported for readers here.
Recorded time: 5:15:29
